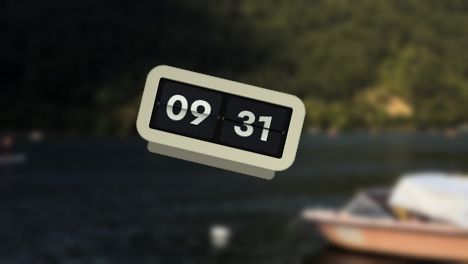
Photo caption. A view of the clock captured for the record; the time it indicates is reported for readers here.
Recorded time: 9:31
